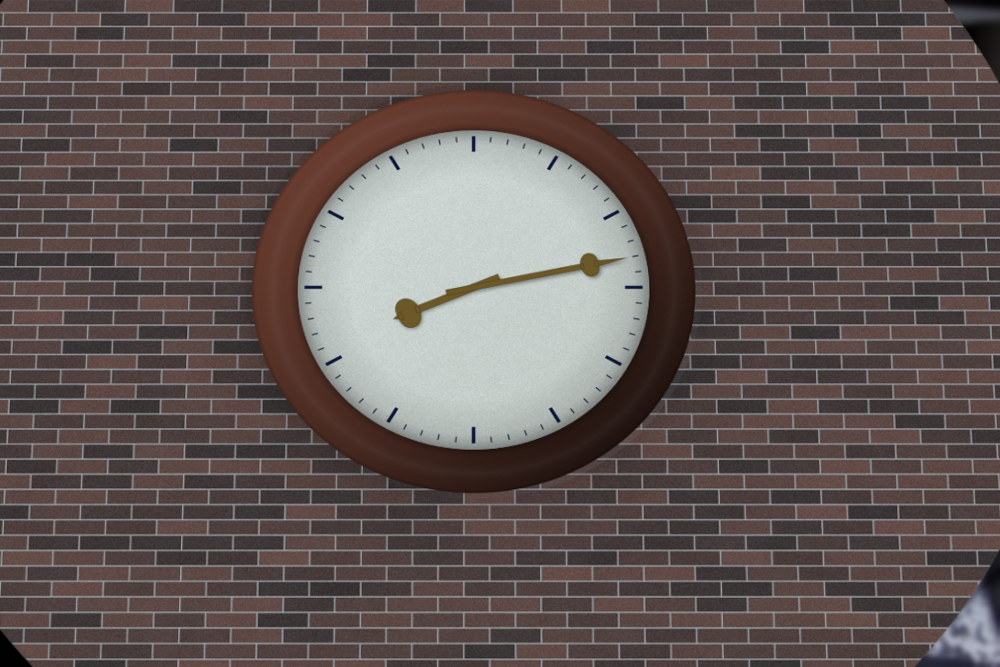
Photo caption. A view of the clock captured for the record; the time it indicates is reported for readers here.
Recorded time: 8:13
